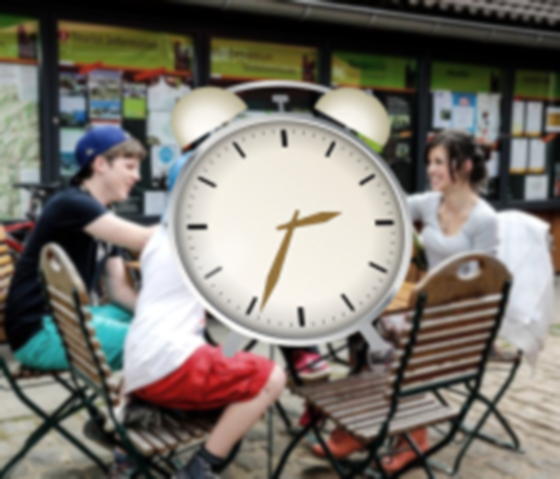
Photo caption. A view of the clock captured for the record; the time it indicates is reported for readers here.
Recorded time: 2:34
